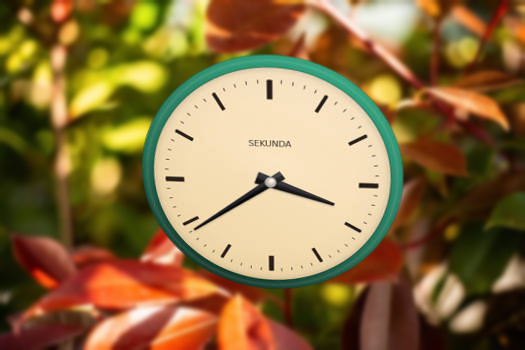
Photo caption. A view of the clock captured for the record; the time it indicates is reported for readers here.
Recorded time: 3:39
